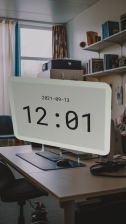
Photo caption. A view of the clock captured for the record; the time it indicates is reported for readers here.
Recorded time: 12:01
